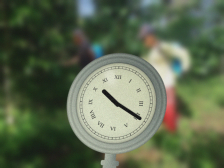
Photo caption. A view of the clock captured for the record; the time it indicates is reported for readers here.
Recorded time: 10:20
